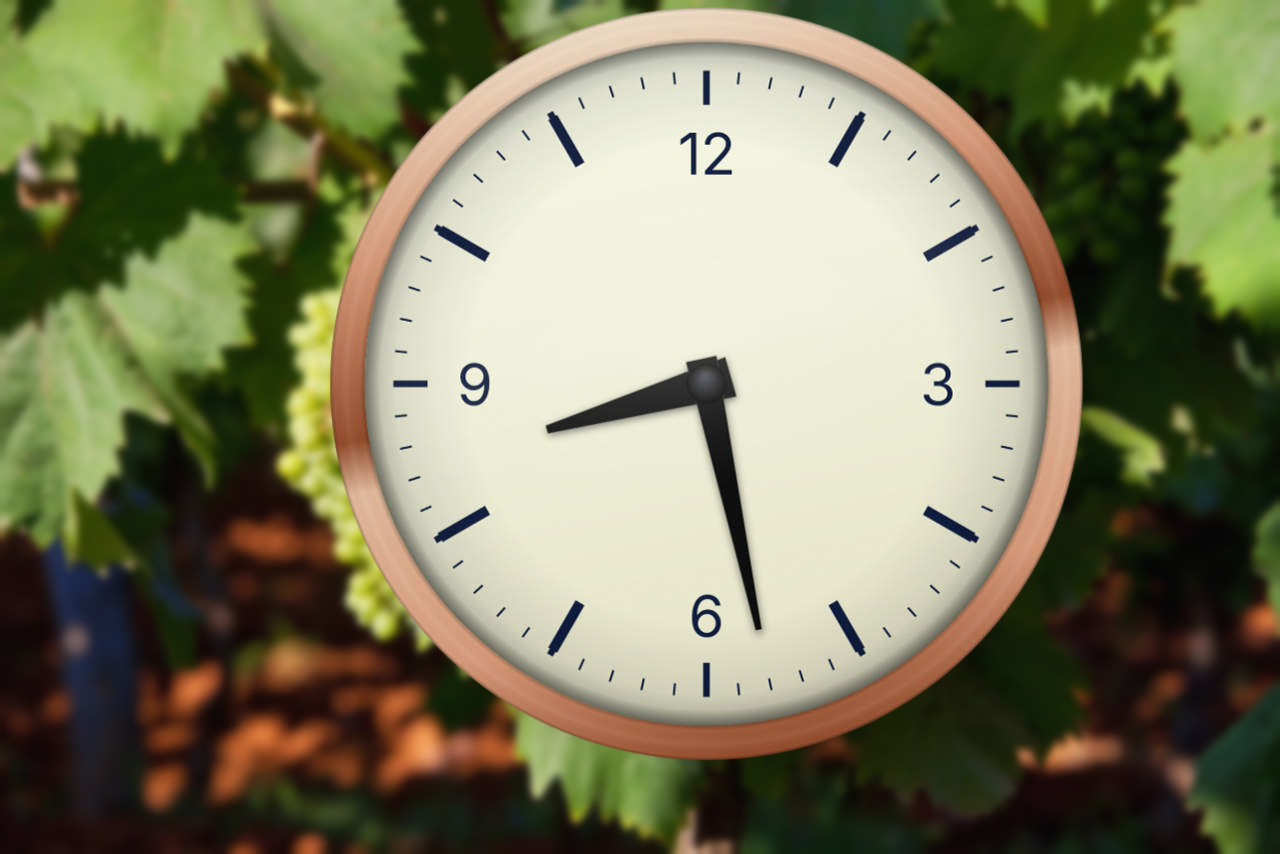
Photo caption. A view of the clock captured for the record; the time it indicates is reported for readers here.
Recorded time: 8:28
